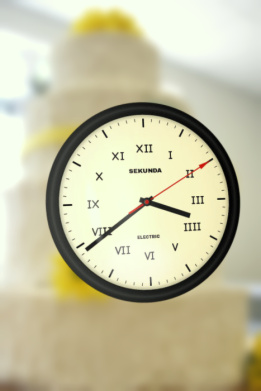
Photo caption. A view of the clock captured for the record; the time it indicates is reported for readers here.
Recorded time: 3:39:10
